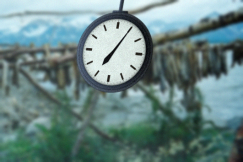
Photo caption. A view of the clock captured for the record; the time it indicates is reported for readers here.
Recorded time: 7:05
